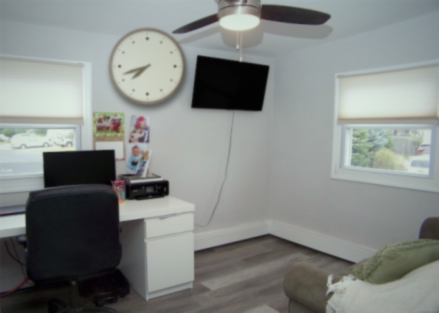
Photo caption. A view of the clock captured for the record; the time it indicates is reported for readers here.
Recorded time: 7:42
